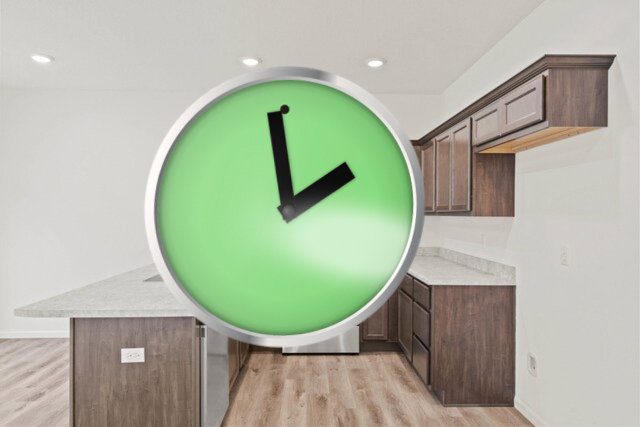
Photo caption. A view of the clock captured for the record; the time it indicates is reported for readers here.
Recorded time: 1:59
